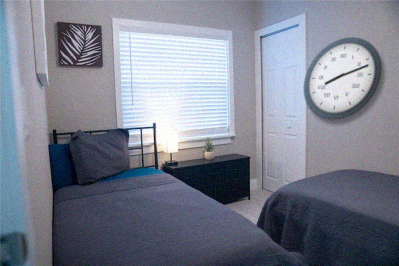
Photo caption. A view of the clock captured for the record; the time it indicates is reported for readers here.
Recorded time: 8:12
